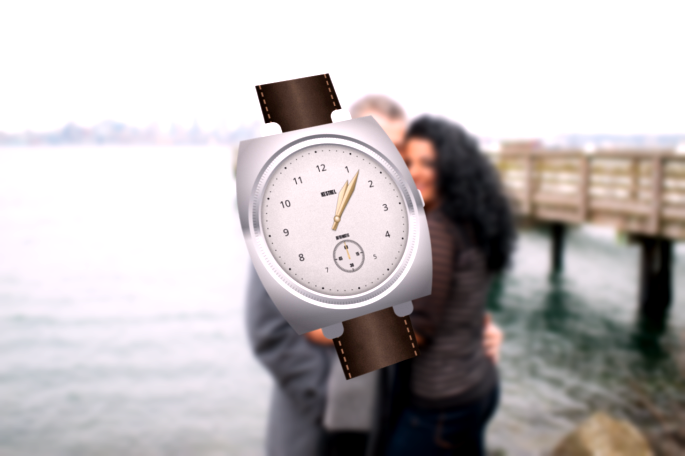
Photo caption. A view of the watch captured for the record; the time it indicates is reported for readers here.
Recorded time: 1:07
